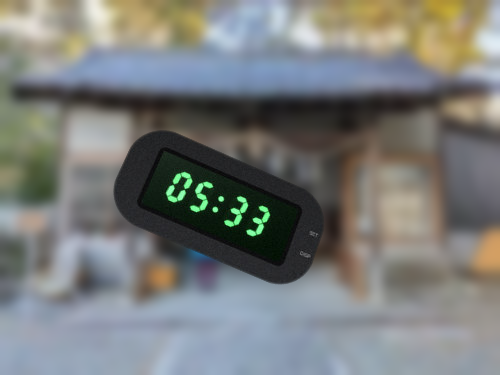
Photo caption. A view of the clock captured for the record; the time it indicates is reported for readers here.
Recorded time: 5:33
